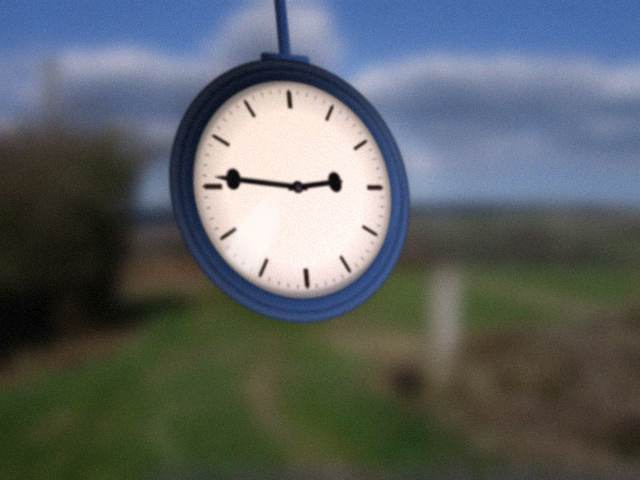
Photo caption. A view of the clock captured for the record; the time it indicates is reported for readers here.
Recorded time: 2:46
